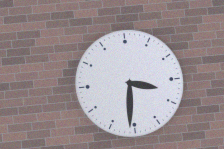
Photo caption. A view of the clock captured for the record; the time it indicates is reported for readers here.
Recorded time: 3:31
